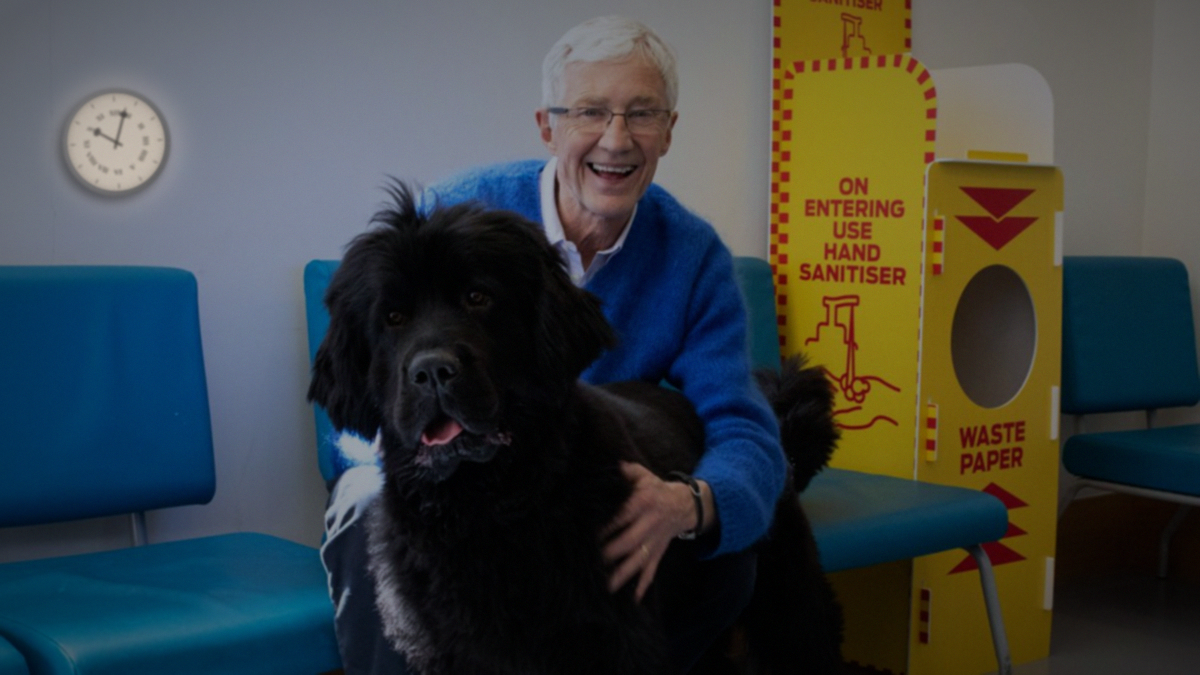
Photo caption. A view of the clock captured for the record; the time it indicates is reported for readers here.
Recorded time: 10:03
